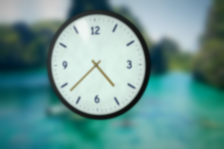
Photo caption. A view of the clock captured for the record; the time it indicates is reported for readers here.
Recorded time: 4:38
